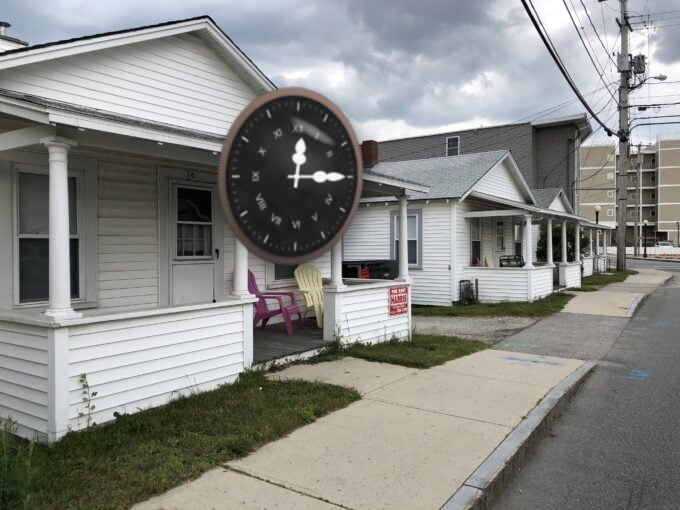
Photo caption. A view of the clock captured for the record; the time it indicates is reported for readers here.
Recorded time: 12:15
